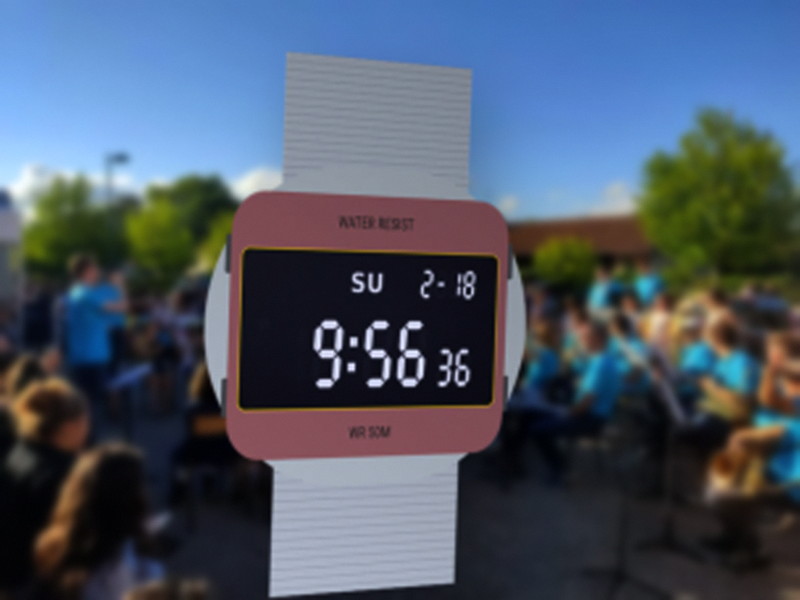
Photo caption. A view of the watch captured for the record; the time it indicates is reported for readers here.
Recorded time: 9:56:36
